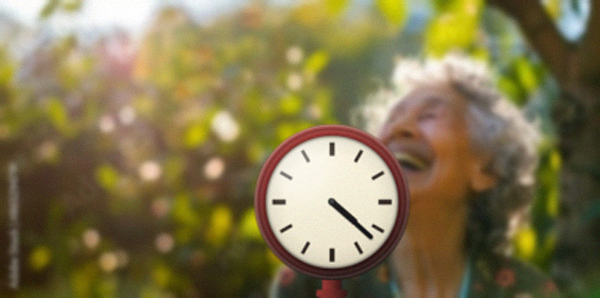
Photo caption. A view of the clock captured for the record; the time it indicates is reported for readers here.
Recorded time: 4:22
